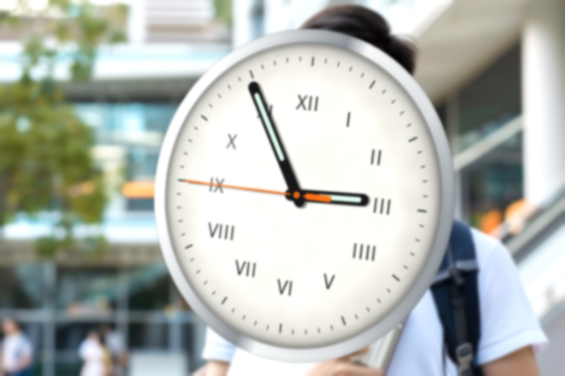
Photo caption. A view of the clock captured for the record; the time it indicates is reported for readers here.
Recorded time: 2:54:45
